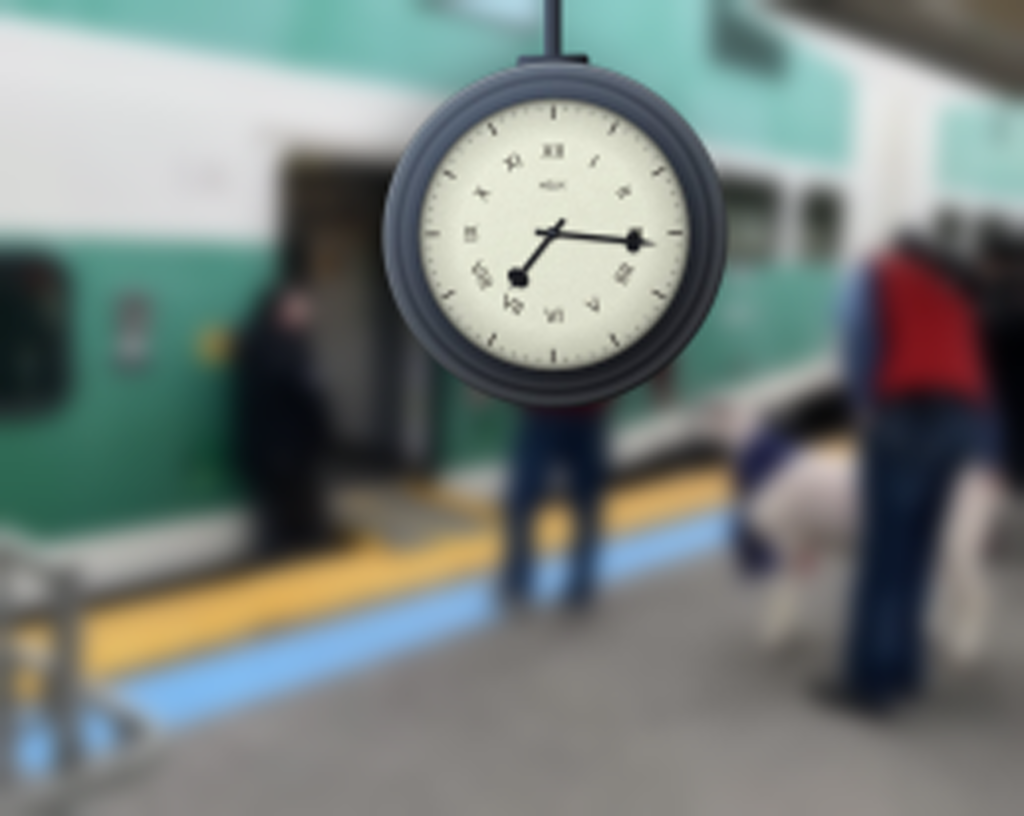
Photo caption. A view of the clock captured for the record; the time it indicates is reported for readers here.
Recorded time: 7:16
